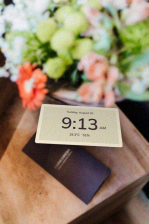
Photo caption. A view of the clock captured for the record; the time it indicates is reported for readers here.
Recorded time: 9:13
